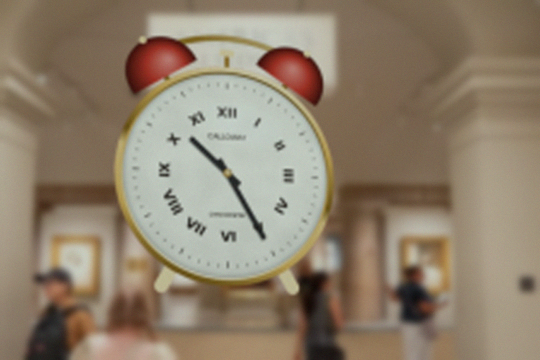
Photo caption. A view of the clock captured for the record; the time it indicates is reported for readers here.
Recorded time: 10:25
